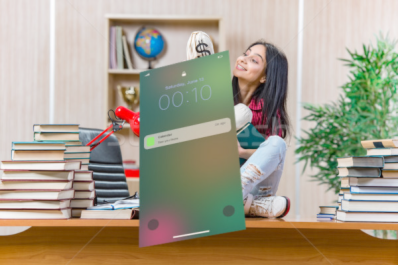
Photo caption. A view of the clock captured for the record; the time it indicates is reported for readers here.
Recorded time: 0:10
